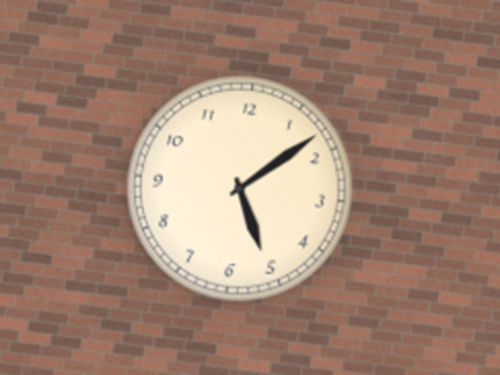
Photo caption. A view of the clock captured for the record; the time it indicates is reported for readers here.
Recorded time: 5:08
